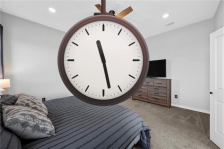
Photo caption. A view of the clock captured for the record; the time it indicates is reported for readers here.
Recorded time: 11:28
